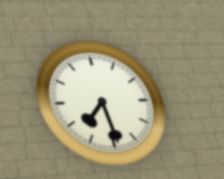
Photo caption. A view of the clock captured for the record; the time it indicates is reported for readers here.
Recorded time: 7:29
